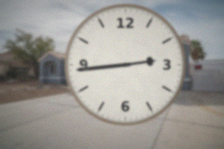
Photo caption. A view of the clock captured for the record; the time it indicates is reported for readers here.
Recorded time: 2:44
